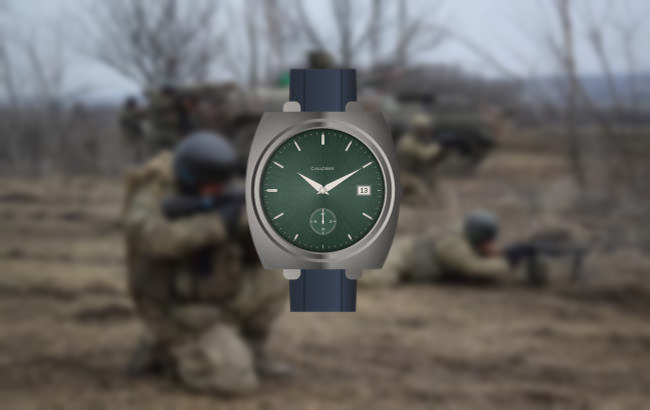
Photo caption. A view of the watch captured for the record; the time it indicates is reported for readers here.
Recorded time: 10:10
